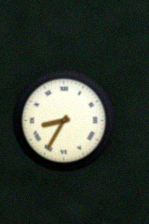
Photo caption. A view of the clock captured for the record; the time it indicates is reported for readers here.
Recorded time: 8:35
